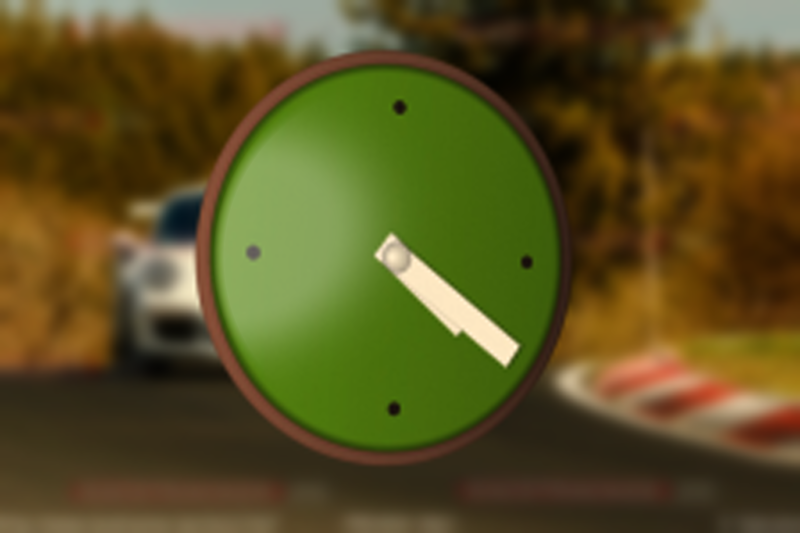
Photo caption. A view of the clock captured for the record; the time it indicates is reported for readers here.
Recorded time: 4:21
